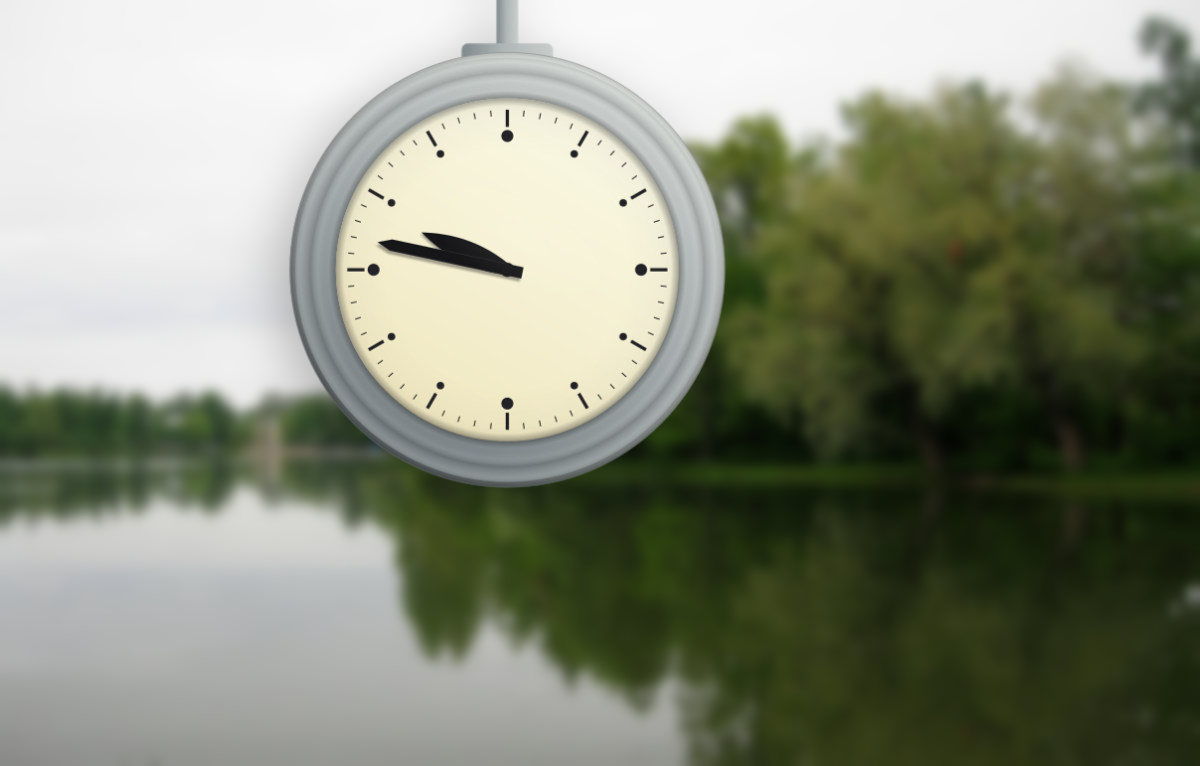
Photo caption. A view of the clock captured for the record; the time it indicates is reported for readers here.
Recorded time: 9:47
